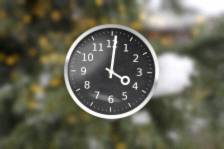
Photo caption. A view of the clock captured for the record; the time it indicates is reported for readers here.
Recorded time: 4:01
